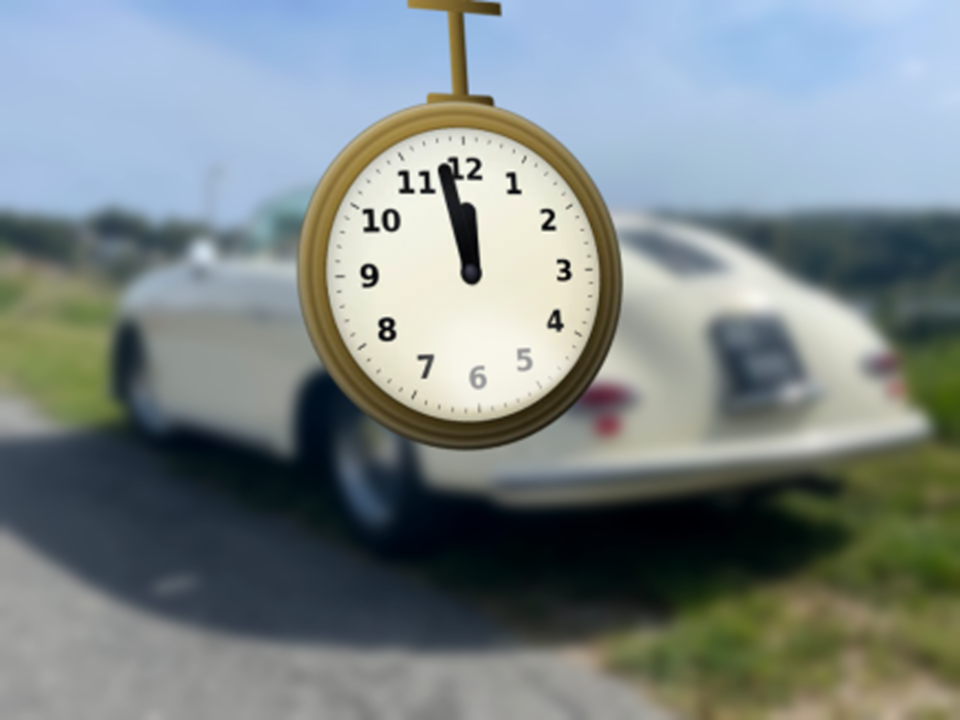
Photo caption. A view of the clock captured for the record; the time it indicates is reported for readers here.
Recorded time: 11:58
